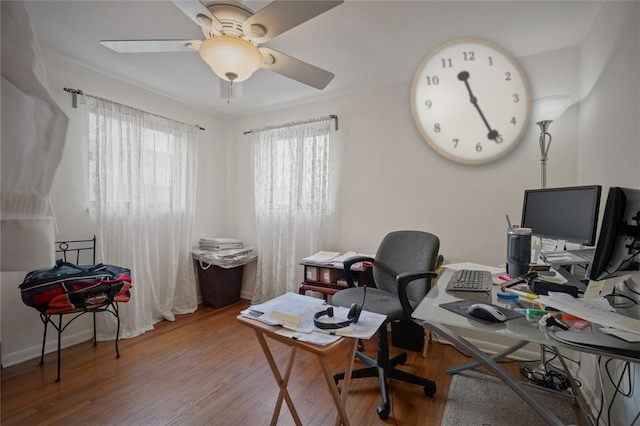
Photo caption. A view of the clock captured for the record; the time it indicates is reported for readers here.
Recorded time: 11:26
